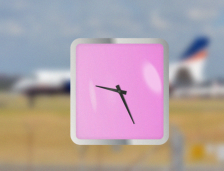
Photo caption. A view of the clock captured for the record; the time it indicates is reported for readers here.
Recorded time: 9:26
